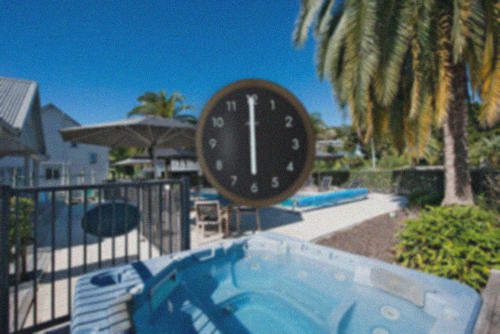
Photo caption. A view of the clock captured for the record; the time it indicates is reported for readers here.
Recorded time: 6:00
